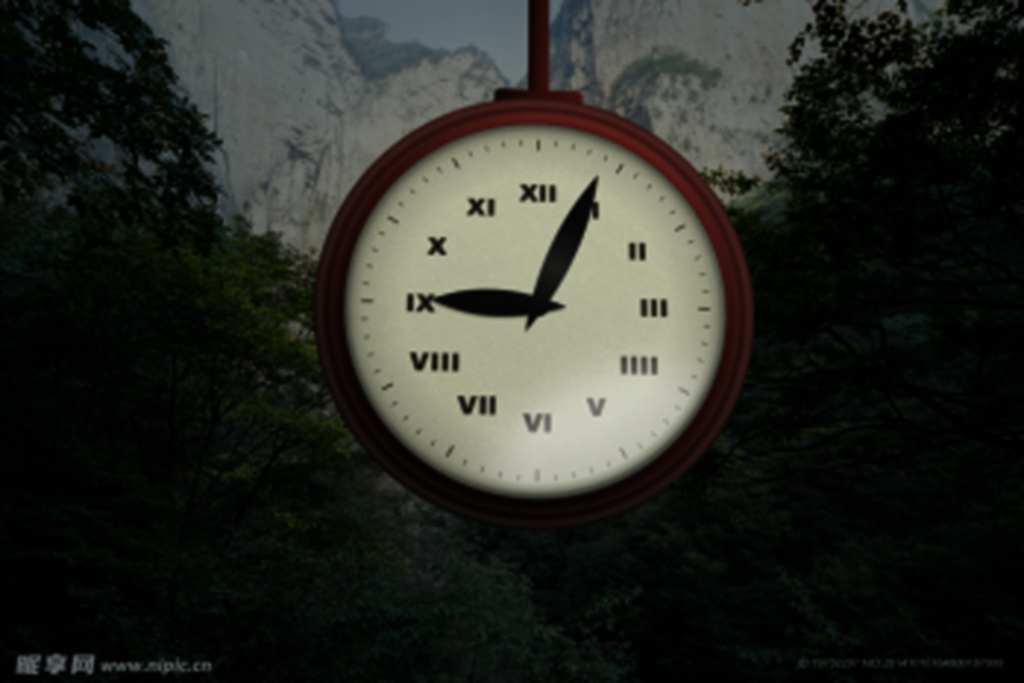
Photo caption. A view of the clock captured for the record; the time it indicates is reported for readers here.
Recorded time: 9:04
